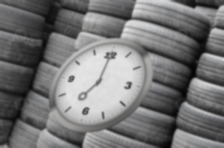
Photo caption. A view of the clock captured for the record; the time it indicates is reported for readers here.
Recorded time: 7:00
